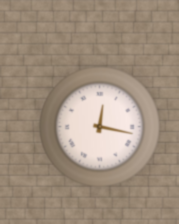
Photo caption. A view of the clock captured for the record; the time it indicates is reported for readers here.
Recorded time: 12:17
